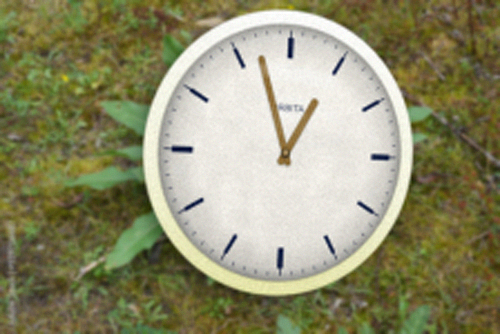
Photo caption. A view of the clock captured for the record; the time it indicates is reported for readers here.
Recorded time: 12:57
